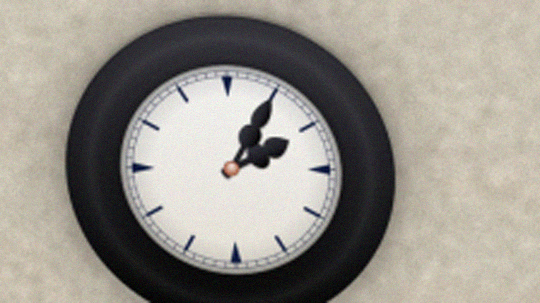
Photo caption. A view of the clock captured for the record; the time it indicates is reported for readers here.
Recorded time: 2:05
